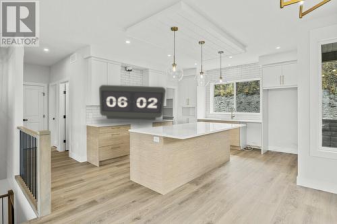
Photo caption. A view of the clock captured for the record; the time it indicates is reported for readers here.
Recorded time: 6:02
